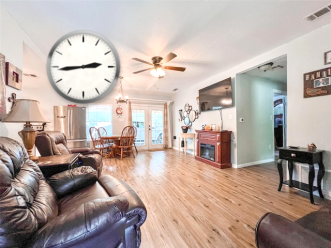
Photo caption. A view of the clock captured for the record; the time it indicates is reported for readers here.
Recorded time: 2:44
